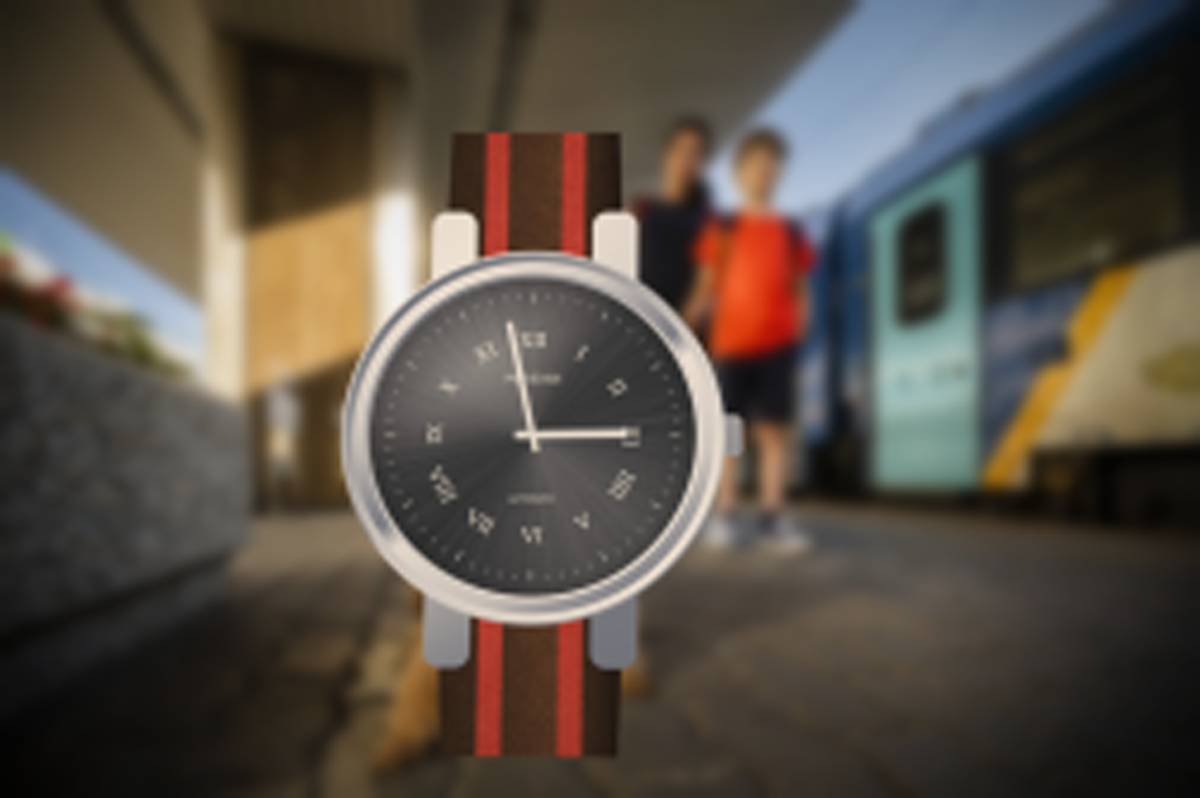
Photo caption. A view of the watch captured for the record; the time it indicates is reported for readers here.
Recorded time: 2:58
